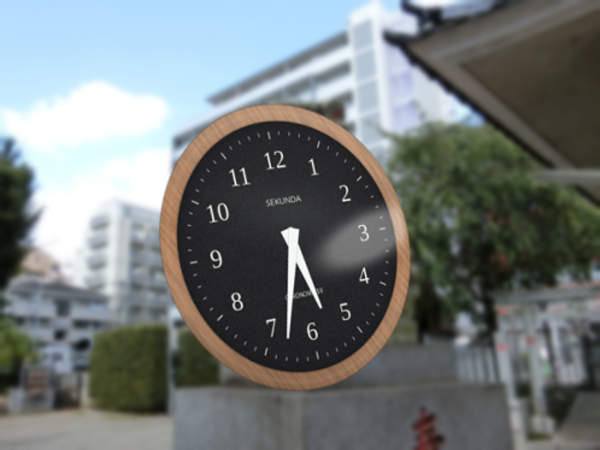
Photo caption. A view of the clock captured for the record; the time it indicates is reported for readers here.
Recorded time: 5:33
